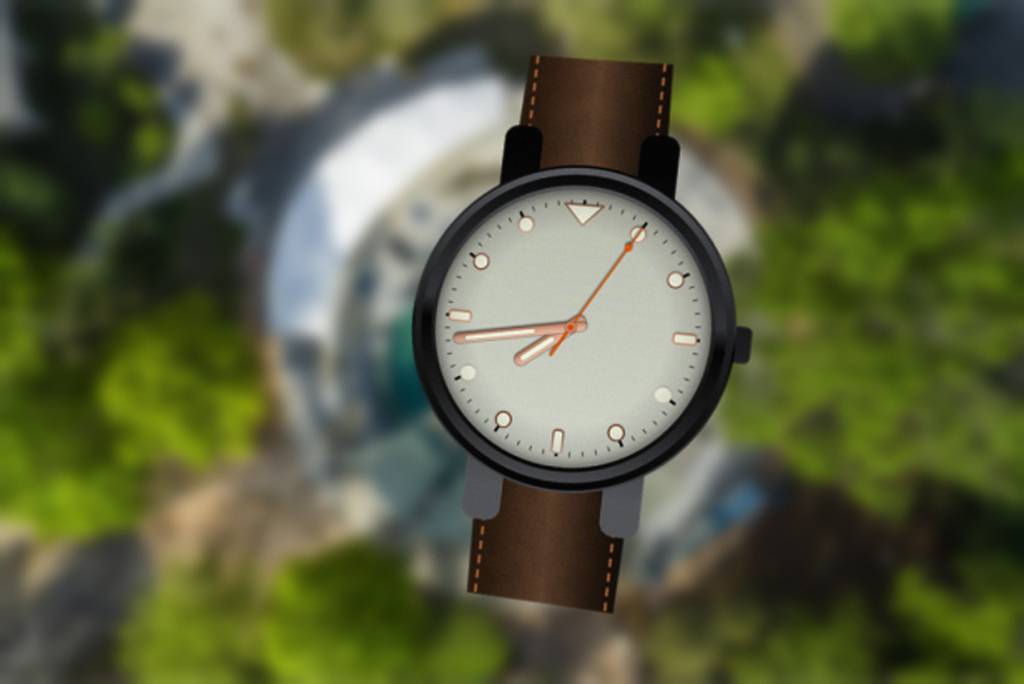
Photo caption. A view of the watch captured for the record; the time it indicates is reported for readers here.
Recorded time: 7:43:05
